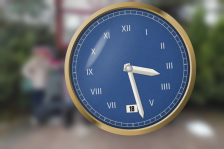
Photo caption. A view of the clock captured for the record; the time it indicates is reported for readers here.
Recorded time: 3:28
